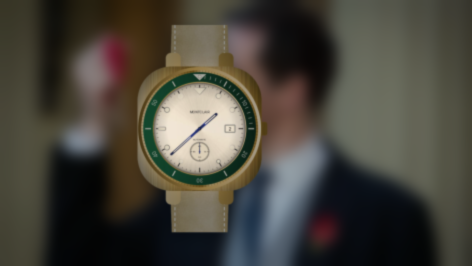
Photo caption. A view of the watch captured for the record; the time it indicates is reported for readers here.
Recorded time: 1:38
